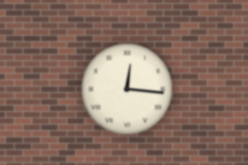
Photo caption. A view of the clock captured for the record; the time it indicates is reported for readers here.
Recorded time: 12:16
